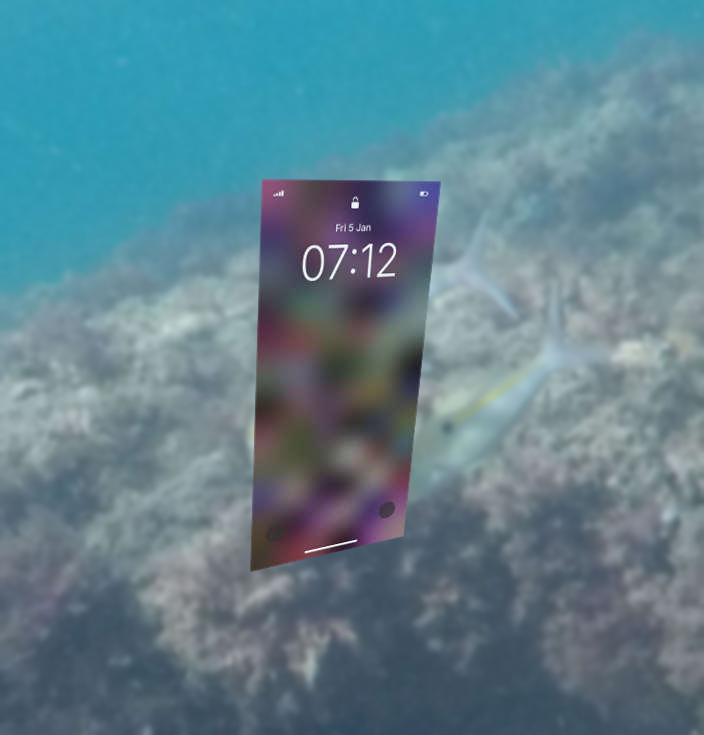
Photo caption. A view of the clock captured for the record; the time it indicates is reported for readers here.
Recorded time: 7:12
